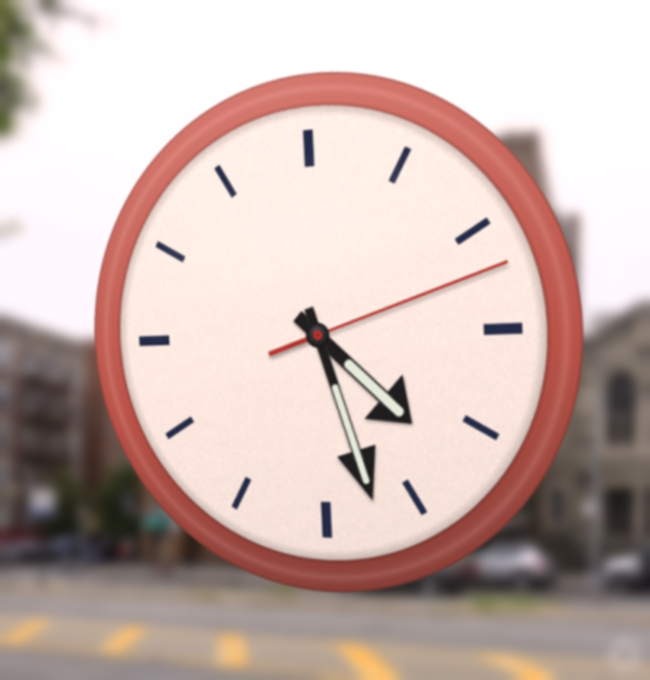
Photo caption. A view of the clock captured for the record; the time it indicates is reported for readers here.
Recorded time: 4:27:12
